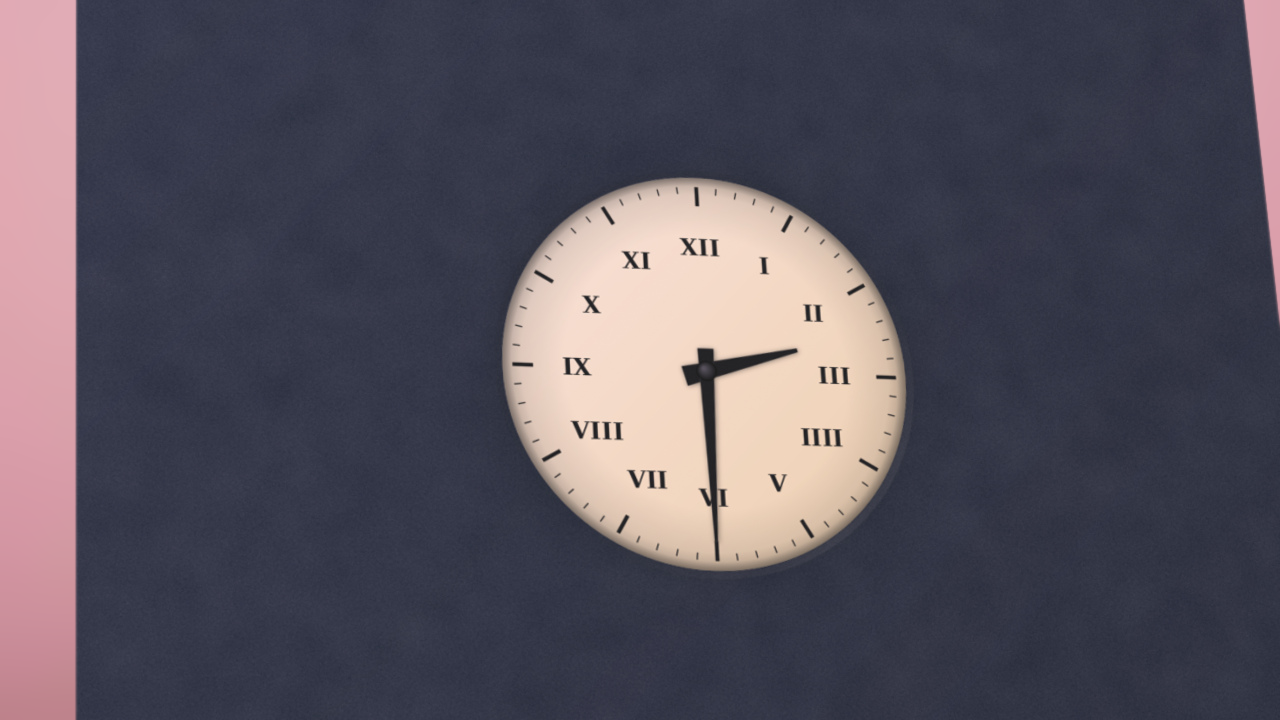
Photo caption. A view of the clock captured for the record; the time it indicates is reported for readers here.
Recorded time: 2:30
